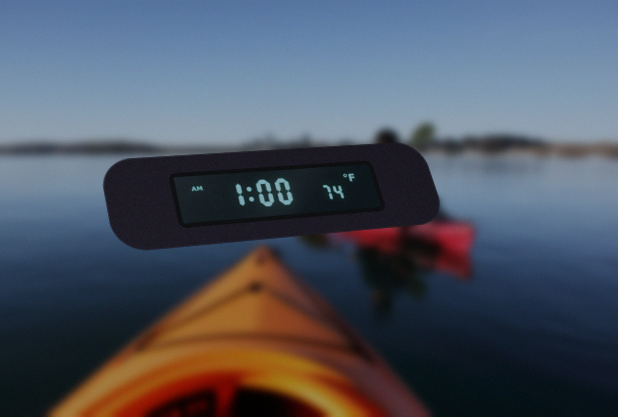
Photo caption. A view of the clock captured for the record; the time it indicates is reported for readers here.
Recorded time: 1:00
